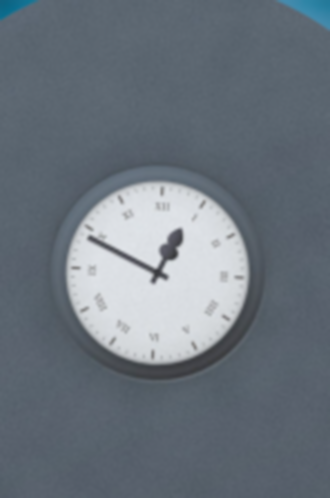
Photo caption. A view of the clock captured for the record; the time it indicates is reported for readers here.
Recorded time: 12:49
